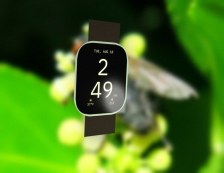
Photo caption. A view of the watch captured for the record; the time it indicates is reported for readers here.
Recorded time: 2:49
